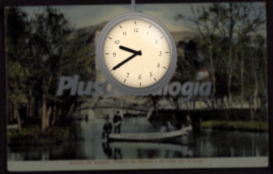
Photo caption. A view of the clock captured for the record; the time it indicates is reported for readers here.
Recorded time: 9:40
